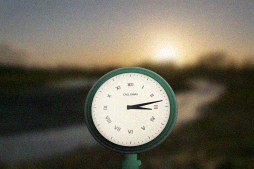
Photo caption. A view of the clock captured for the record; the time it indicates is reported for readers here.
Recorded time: 3:13
